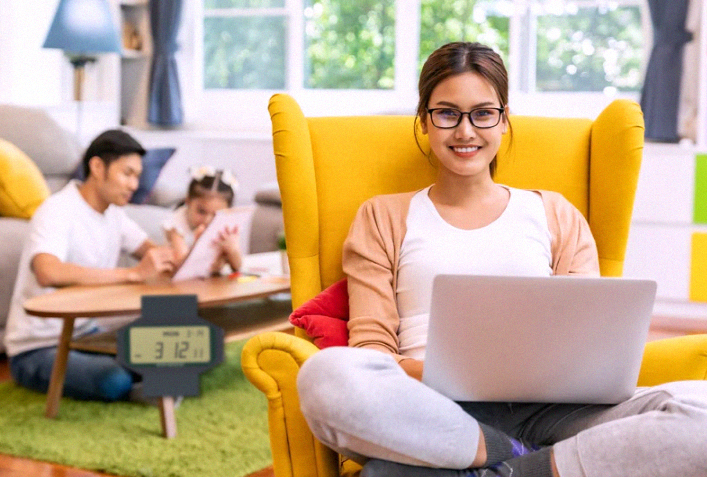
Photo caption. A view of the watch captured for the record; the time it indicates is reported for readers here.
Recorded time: 3:12
